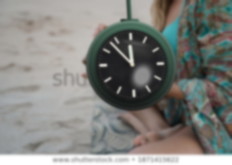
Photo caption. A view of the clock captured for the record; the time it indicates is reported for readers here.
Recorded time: 11:53
